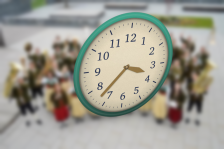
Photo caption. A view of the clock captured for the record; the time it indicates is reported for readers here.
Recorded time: 3:37
